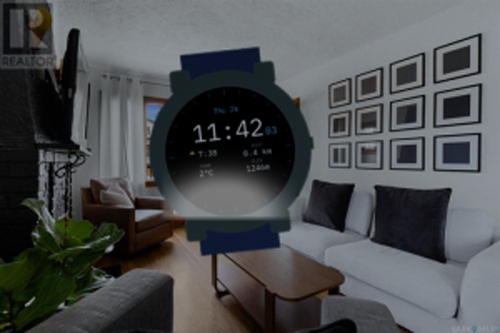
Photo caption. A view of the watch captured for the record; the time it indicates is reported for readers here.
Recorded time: 11:42
